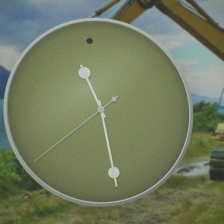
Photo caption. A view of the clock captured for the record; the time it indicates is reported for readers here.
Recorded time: 11:29:40
